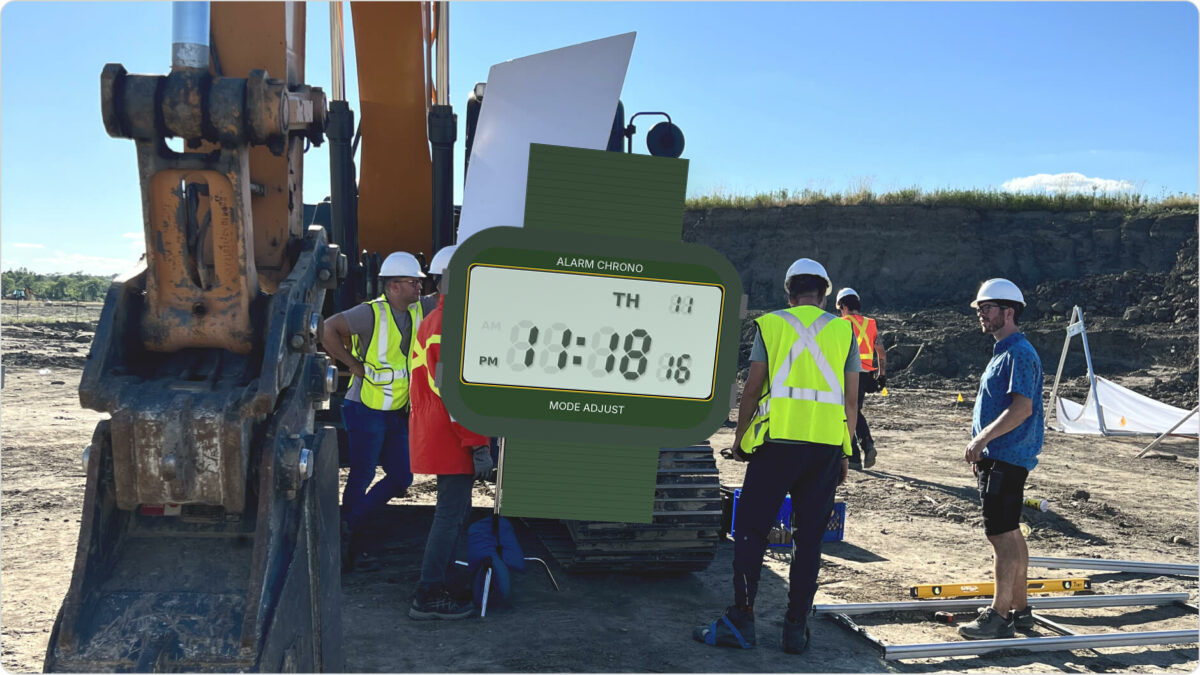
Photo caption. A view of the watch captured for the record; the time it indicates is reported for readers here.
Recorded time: 11:18:16
